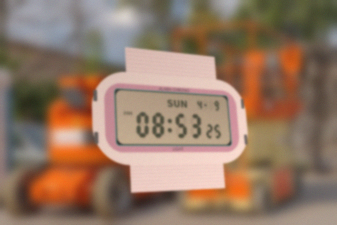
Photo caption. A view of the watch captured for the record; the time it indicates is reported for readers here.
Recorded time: 8:53:25
